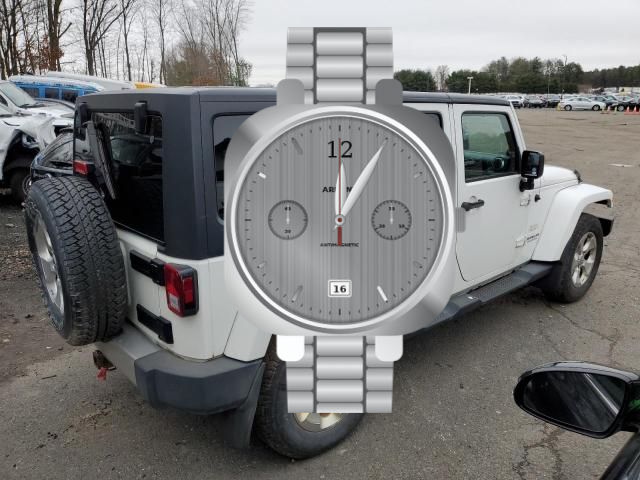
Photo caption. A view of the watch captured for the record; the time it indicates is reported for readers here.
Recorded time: 12:05
